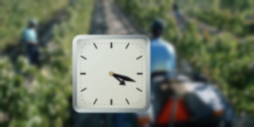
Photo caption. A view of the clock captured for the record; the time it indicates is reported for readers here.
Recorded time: 4:18
